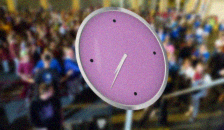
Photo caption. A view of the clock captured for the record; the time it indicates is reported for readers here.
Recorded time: 7:37
